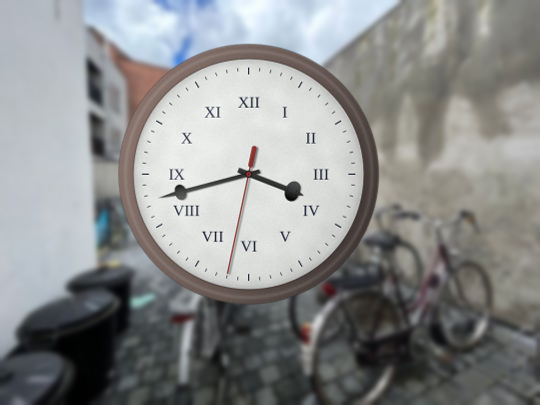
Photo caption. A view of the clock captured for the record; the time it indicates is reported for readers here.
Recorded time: 3:42:32
